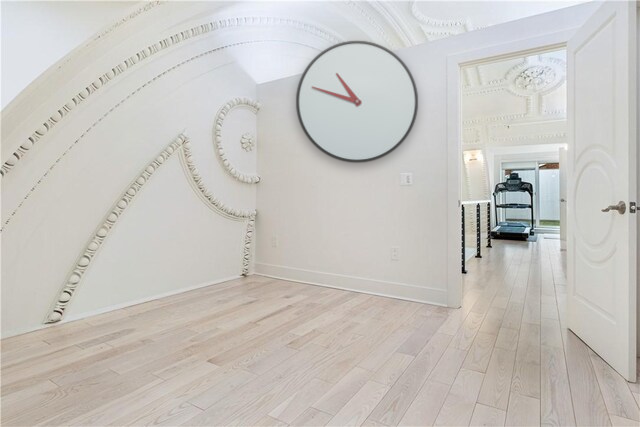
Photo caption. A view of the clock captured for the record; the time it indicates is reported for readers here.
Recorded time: 10:48
